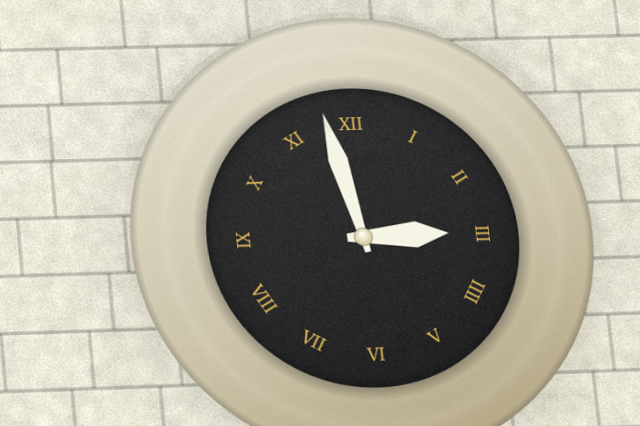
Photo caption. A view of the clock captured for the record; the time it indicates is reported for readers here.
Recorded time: 2:58
